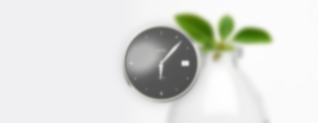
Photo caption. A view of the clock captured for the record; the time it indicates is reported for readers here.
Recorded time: 6:07
